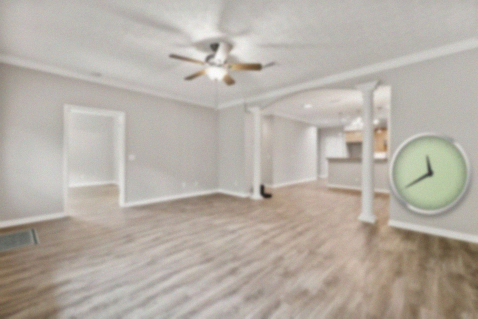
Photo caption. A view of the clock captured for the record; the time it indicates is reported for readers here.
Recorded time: 11:40
